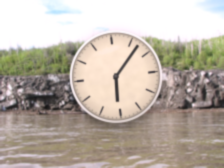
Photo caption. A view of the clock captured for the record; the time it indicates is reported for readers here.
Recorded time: 6:07
